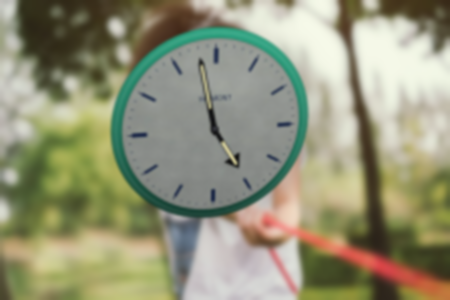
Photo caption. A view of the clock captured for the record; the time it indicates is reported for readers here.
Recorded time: 4:58
